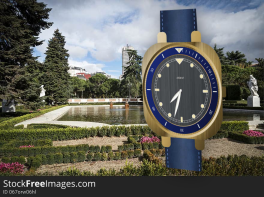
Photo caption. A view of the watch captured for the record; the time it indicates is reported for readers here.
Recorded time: 7:33
